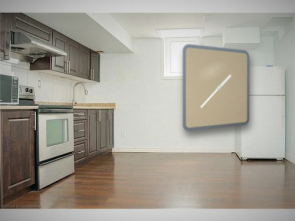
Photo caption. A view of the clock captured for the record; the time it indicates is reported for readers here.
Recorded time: 1:38
